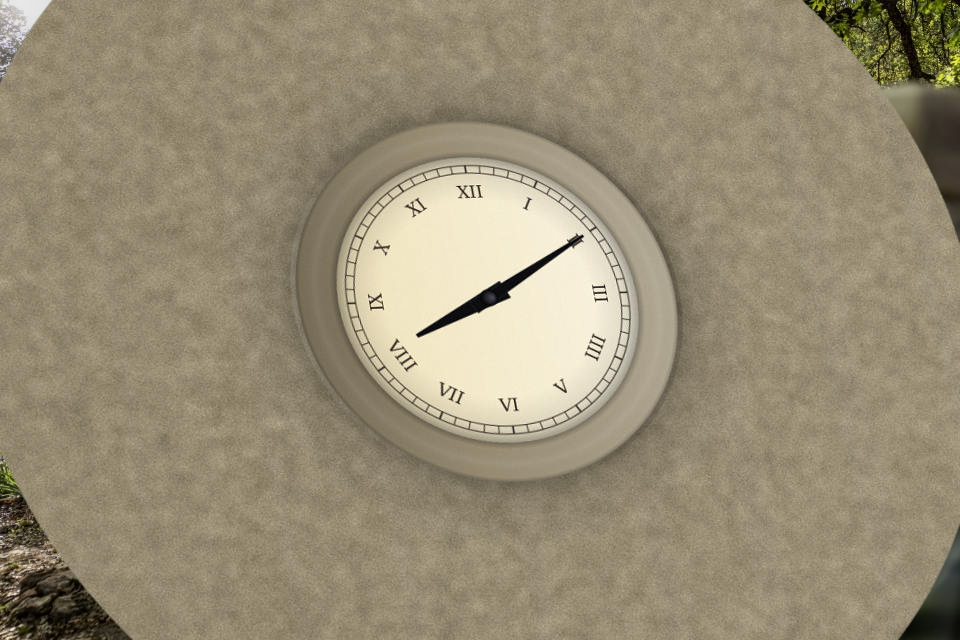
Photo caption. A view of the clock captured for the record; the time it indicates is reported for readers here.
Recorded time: 8:10
